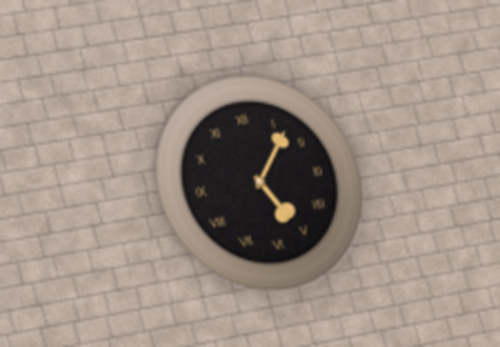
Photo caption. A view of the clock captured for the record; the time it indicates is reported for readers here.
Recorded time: 5:07
